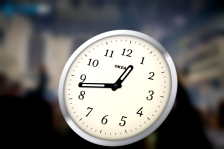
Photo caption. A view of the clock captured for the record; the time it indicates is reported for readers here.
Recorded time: 12:43
